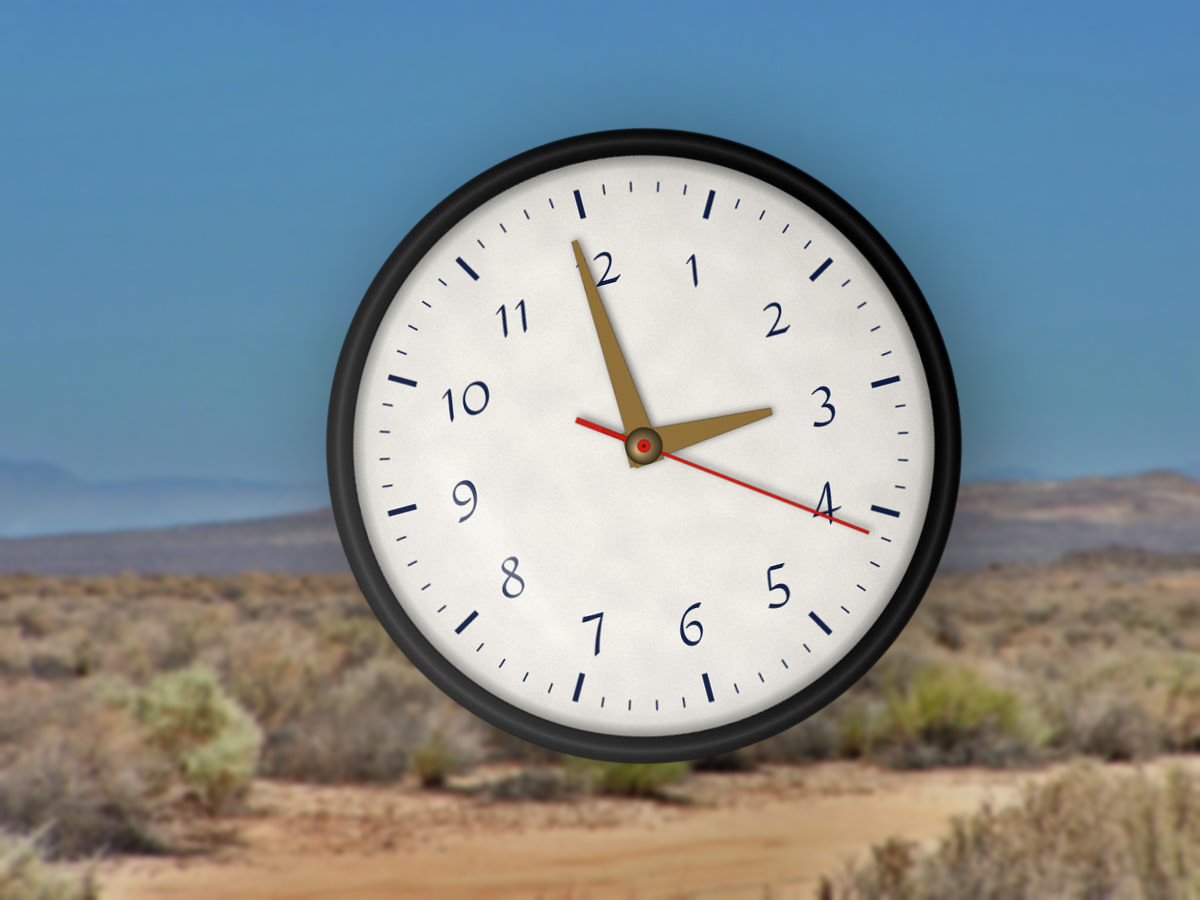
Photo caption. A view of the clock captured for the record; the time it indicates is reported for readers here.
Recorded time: 2:59:21
